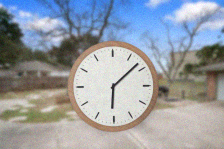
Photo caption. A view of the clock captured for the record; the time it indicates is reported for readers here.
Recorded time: 6:08
